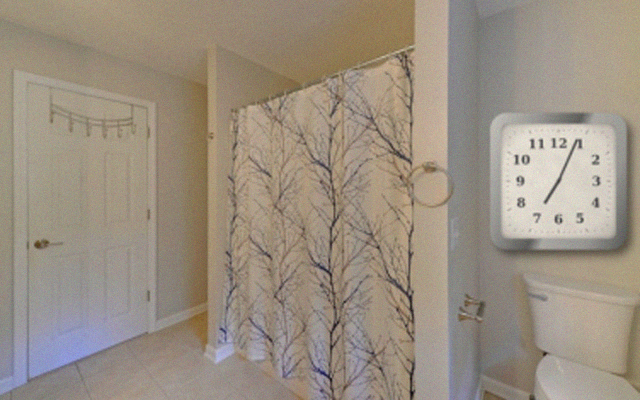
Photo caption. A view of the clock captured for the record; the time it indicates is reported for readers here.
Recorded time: 7:04
